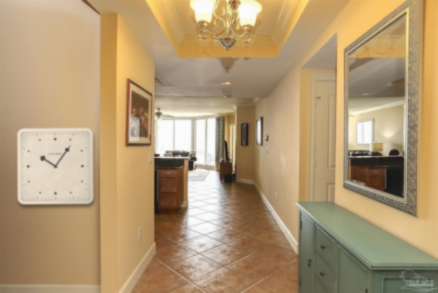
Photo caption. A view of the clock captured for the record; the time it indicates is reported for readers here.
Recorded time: 10:06
